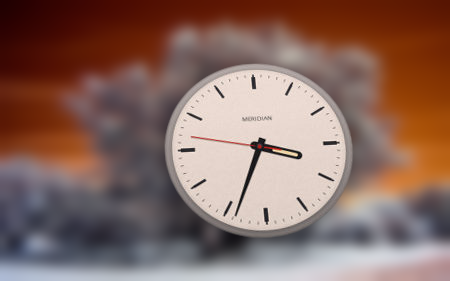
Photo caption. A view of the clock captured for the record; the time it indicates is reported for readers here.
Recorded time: 3:33:47
